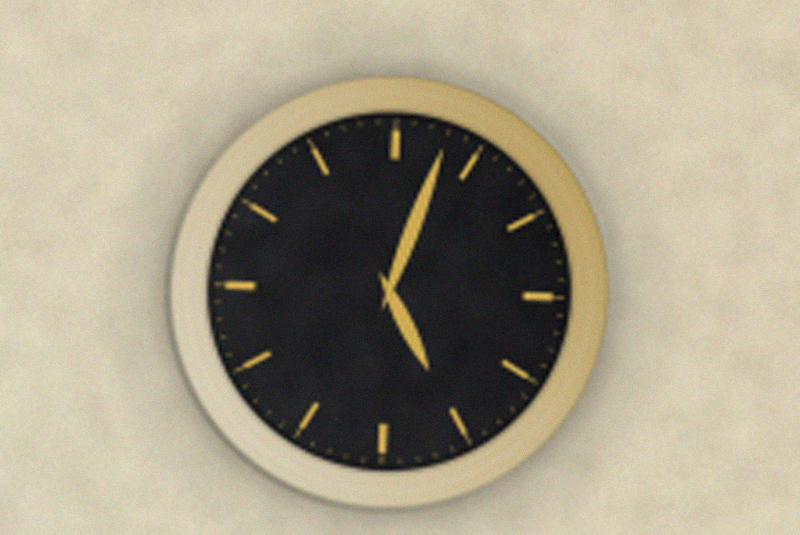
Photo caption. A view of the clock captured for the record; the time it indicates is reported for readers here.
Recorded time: 5:03
